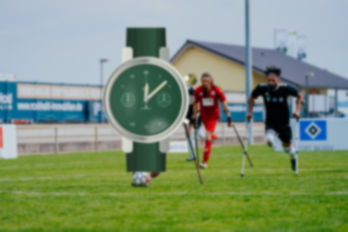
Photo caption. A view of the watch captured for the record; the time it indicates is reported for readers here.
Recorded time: 12:08
